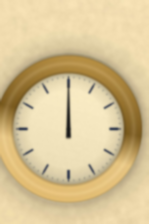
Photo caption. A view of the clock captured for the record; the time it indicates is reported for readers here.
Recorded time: 12:00
